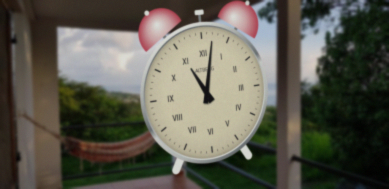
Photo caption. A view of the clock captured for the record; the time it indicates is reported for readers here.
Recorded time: 11:02
